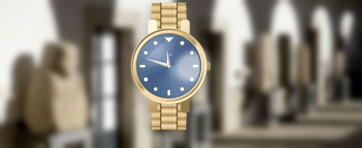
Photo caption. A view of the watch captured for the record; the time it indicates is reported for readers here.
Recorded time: 11:48
